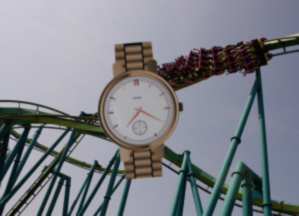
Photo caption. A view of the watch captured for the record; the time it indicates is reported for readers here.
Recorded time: 7:20
